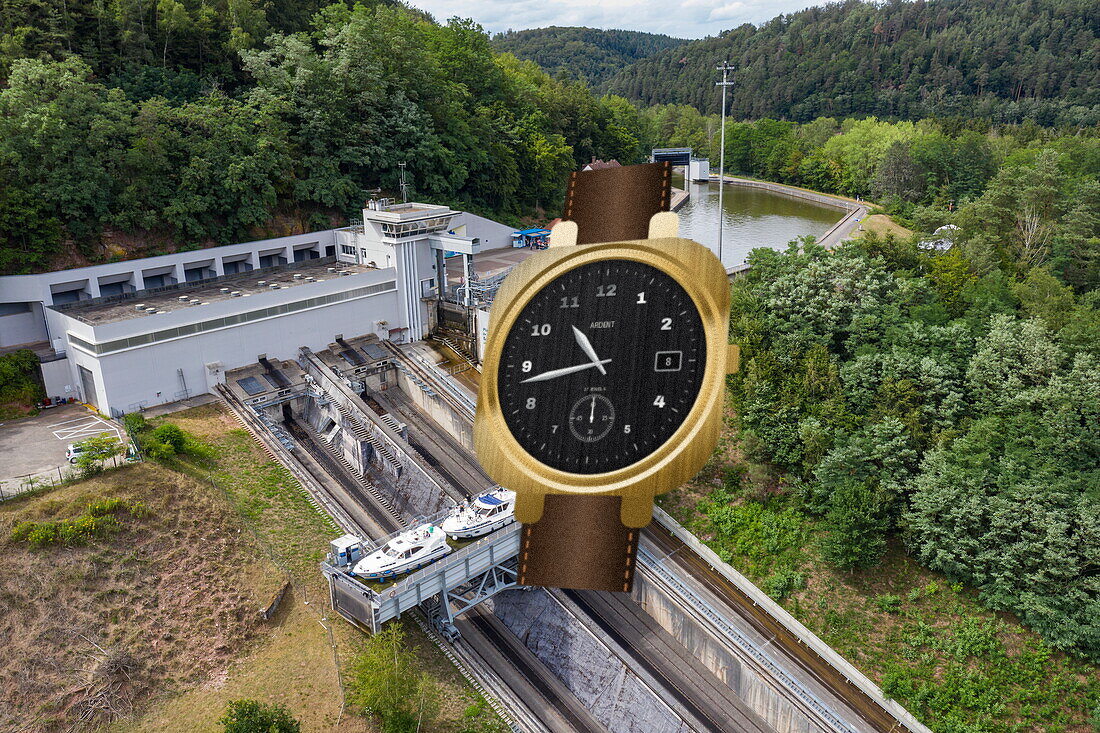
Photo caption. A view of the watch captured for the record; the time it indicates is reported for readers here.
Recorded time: 10:43
